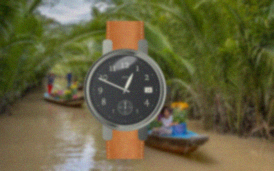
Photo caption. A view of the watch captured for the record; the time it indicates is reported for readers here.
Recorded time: 12:49
